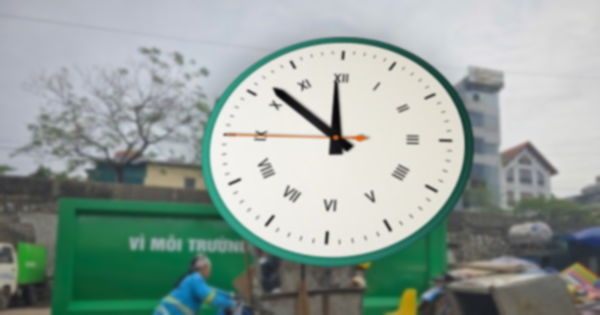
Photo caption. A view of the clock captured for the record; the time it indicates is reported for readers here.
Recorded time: 11:51:45
